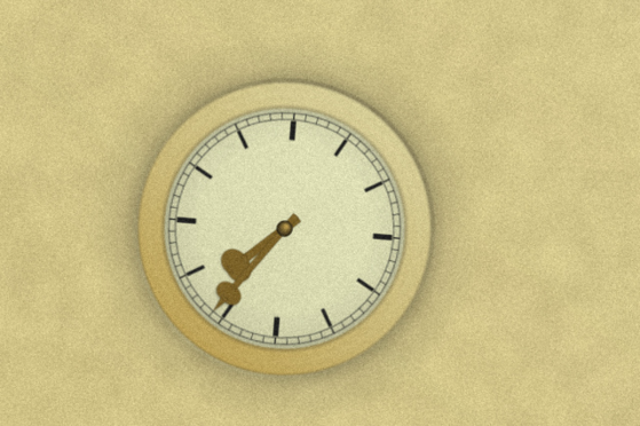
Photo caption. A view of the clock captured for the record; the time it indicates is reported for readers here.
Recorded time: 7:36
